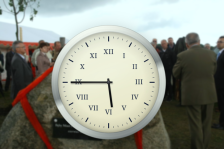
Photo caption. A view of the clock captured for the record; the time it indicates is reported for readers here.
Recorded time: 5:45
